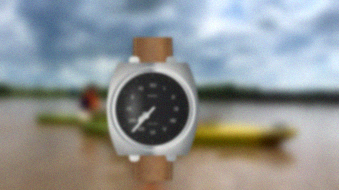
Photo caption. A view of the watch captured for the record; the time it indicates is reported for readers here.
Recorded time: 7:37
